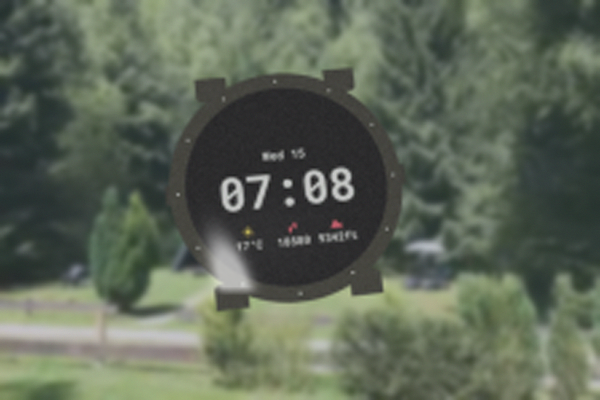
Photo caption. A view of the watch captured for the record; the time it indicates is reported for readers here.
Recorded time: 7:08
